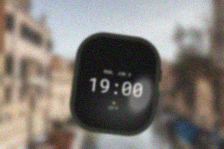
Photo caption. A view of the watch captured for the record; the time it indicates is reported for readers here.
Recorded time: 19:00
